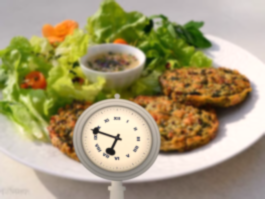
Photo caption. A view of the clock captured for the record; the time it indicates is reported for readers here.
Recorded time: 6:48
